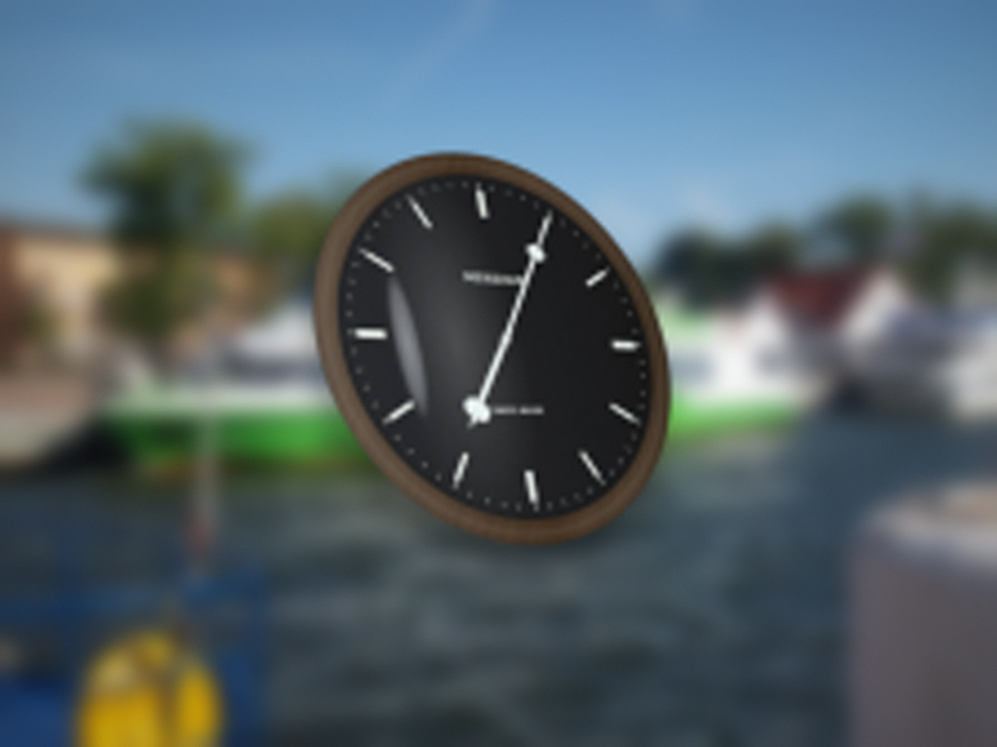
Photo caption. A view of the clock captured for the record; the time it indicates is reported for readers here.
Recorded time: 7:05
